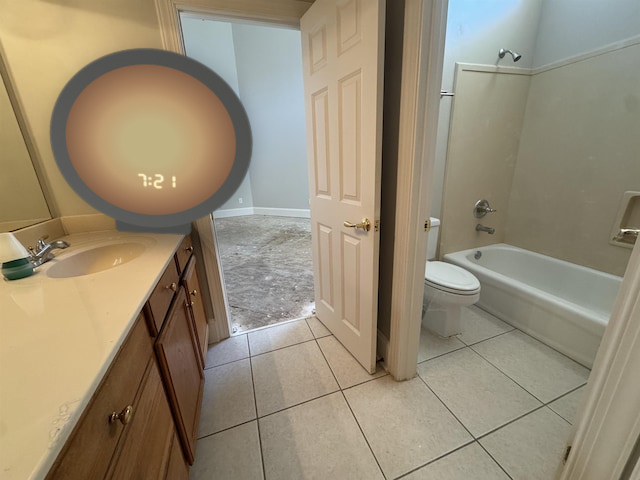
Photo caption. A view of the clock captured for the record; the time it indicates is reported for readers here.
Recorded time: 7:21
